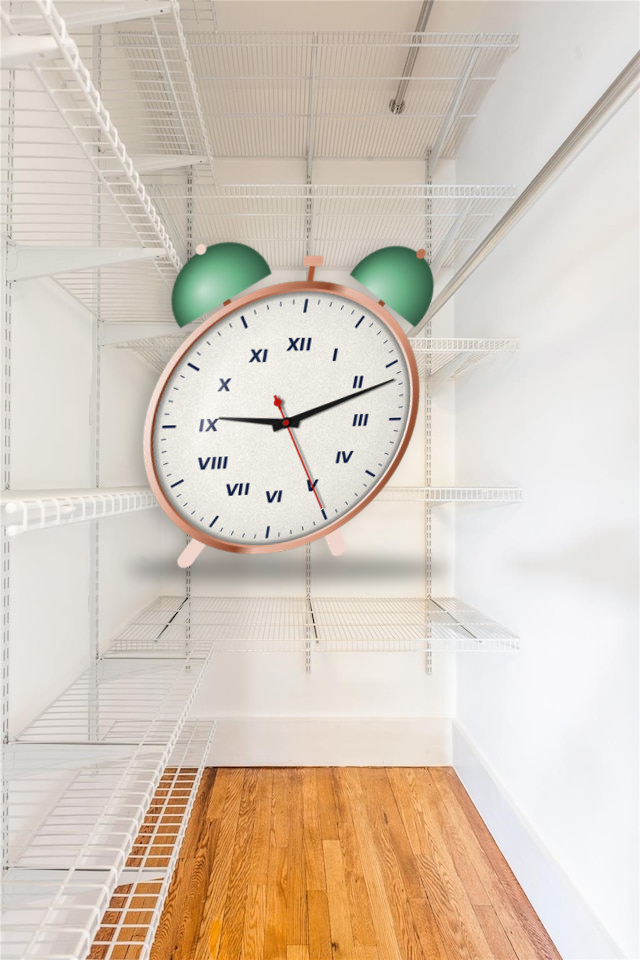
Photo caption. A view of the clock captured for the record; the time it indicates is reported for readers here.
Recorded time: 9:11:25
